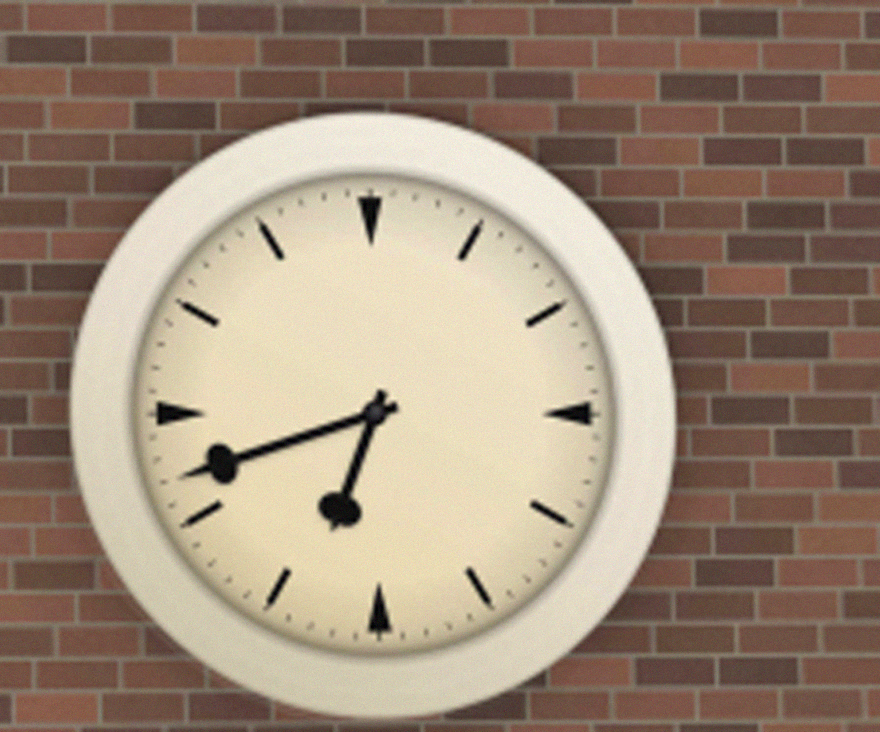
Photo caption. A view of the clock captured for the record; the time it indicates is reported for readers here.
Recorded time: 6:42
